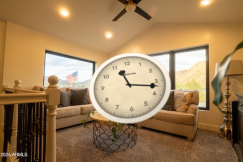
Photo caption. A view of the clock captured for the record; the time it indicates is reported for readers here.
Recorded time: 11:17
